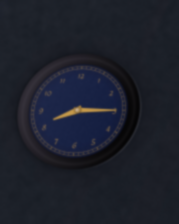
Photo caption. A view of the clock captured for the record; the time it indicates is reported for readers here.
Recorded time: 8:15
